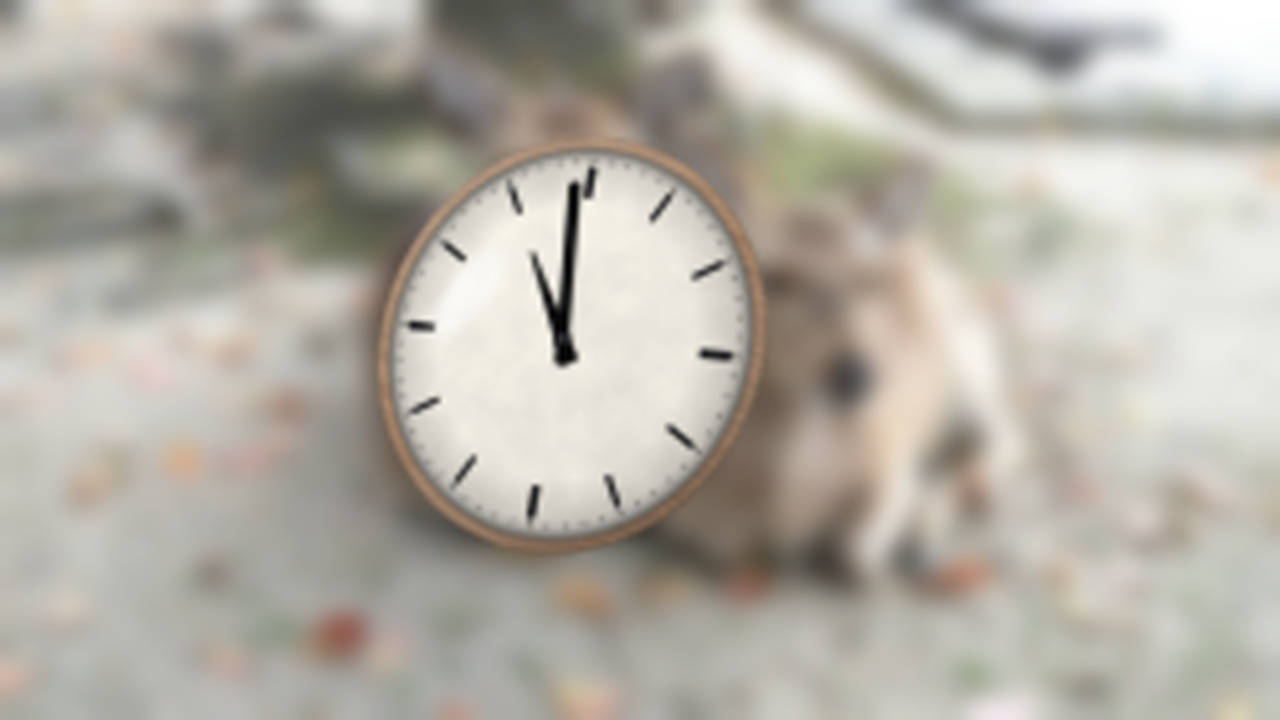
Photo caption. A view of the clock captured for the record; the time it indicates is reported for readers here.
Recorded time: 10:59
